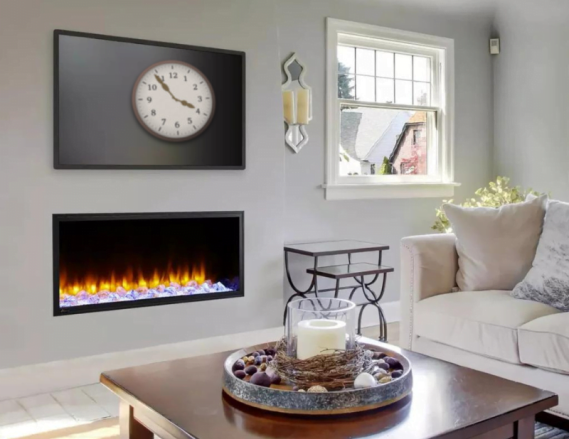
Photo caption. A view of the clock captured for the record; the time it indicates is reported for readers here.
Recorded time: 3:54
